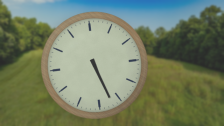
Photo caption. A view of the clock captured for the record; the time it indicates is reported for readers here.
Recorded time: 5:27
